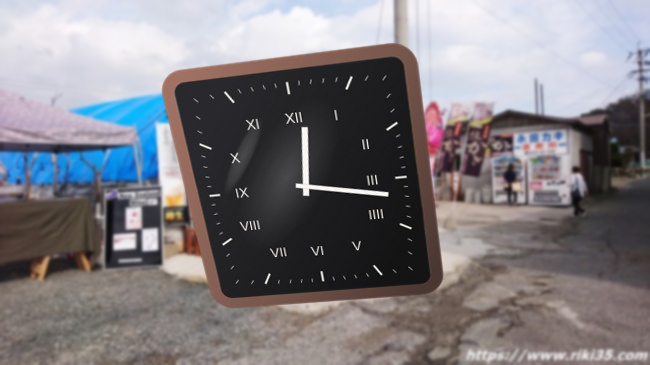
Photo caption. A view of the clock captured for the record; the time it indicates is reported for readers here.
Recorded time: 12:17
